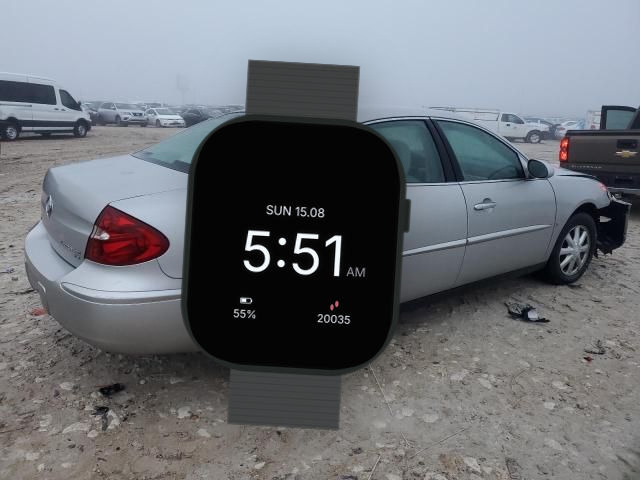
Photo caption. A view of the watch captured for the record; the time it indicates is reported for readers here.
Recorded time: 5:51
